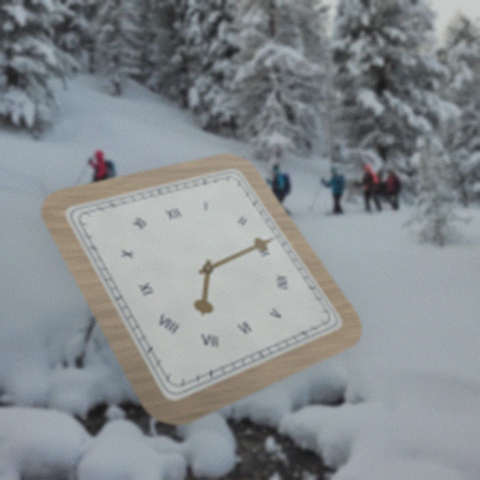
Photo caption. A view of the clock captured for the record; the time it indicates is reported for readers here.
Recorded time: 7:14
